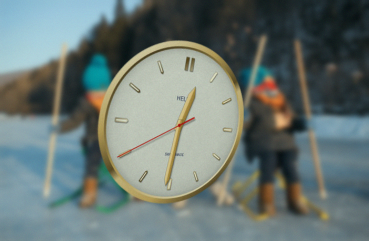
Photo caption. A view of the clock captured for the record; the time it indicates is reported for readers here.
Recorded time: 12:30:40
